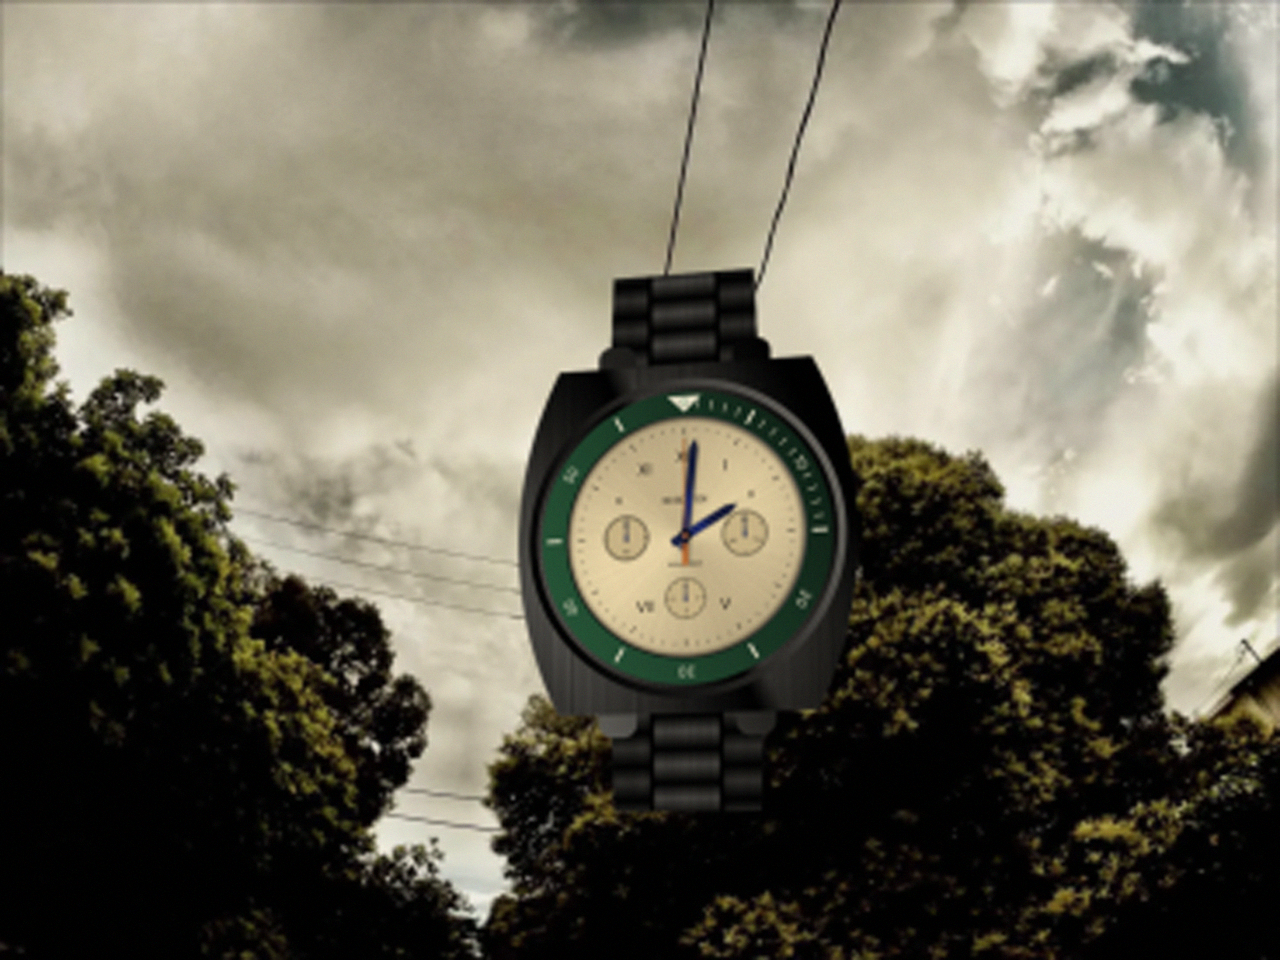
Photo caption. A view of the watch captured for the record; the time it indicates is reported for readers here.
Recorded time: 2:01
